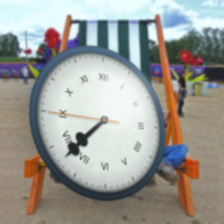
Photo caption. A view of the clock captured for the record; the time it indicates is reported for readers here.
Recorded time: 7:37:45
